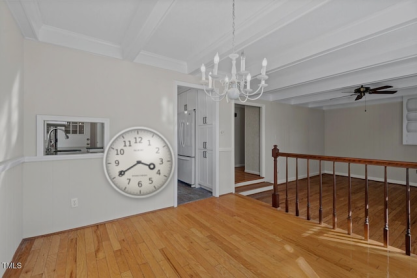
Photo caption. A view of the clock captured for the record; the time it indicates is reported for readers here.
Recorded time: 3:40
